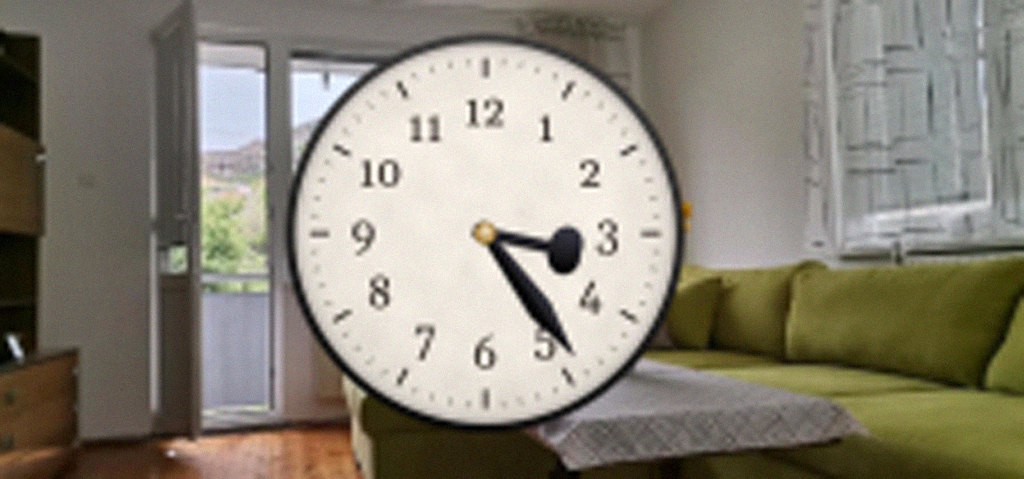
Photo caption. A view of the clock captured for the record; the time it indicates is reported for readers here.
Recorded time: 3:24
